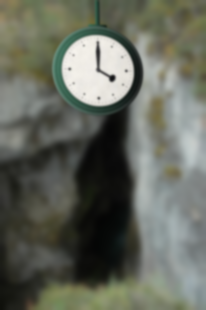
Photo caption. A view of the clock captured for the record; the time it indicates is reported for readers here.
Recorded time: 4:00
